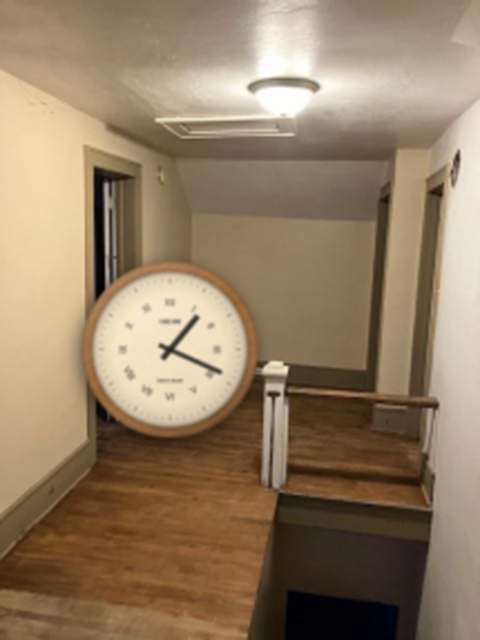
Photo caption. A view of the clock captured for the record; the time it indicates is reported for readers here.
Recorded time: 1:19
